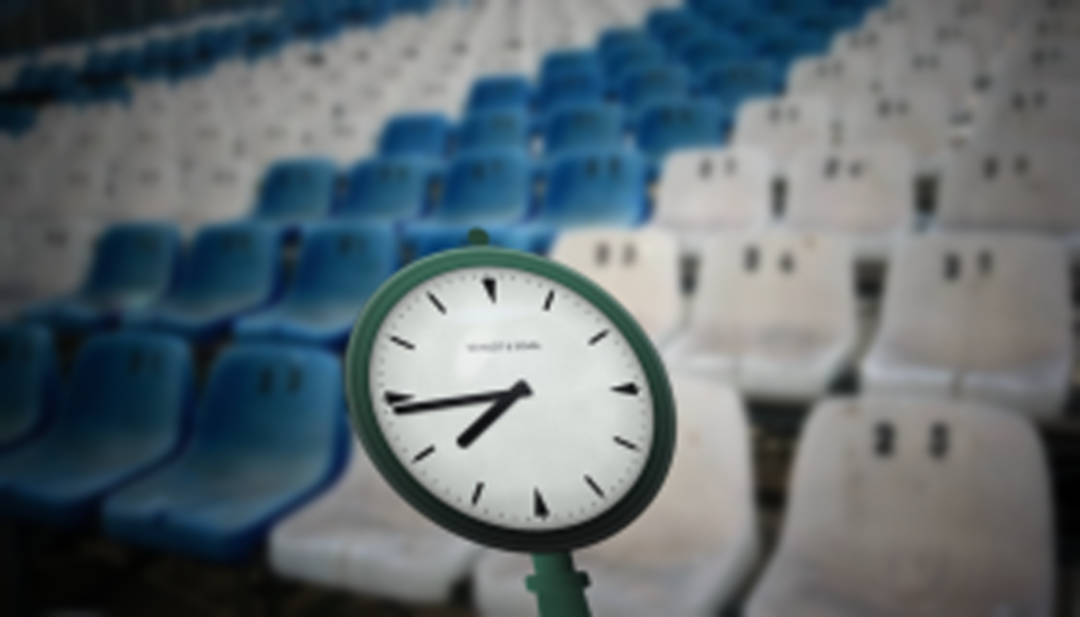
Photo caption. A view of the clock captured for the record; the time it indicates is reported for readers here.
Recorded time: 7:44
